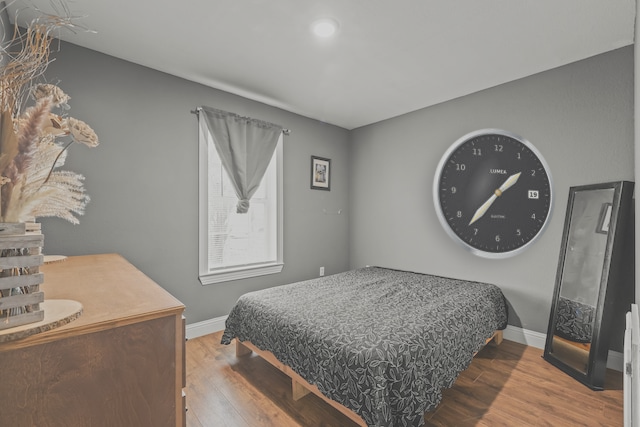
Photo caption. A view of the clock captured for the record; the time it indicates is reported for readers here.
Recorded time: 1:37
